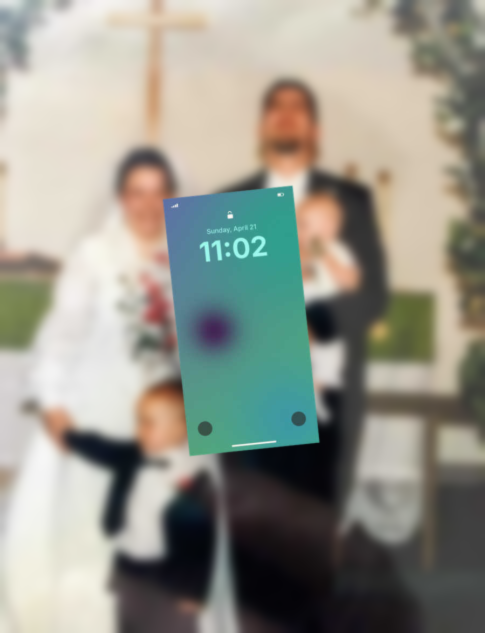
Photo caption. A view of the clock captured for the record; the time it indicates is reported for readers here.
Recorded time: 11:02
